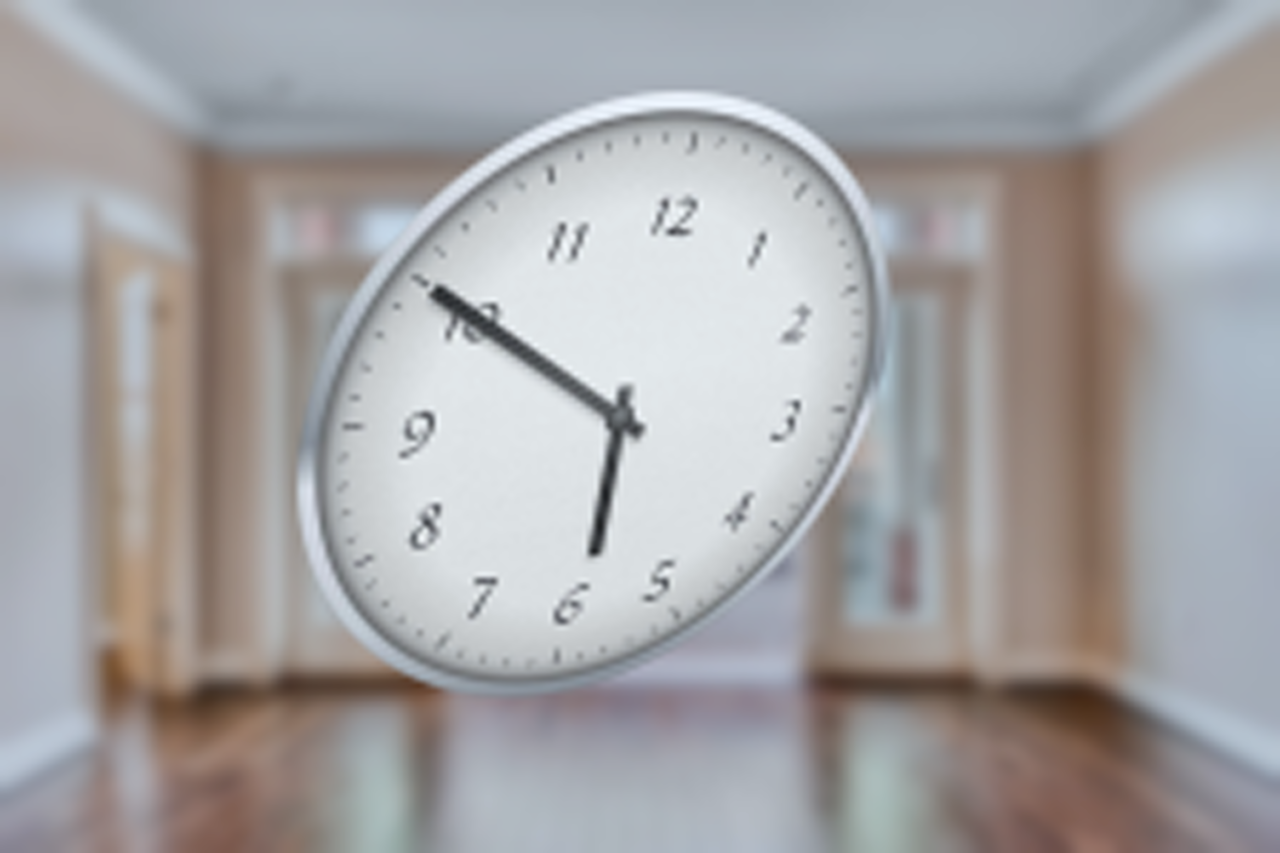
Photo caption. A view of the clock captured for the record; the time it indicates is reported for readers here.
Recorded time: 5:50
